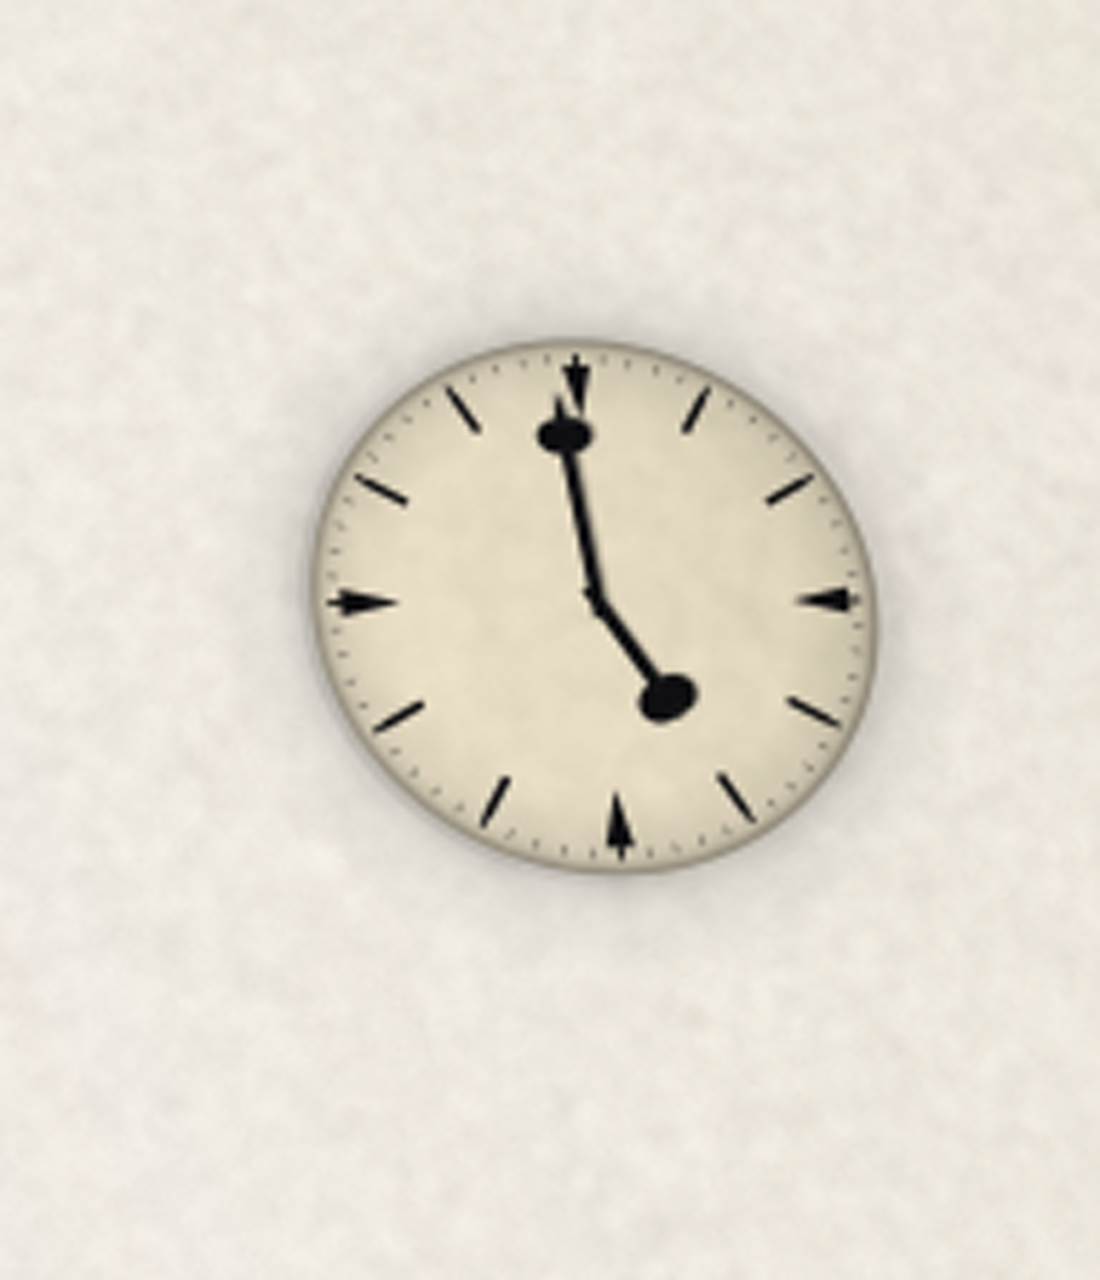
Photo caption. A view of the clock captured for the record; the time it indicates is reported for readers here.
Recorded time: 4:59
